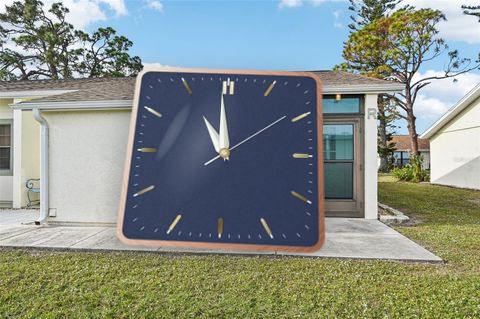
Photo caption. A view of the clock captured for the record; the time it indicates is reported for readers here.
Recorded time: 10:59:09
